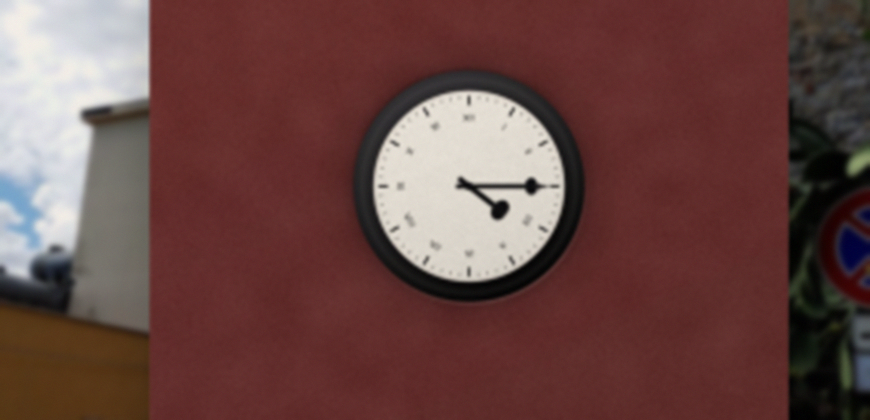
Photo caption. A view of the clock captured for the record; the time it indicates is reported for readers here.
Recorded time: 4:15
